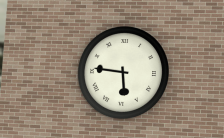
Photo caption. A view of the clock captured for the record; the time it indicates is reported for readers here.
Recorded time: 5:46
